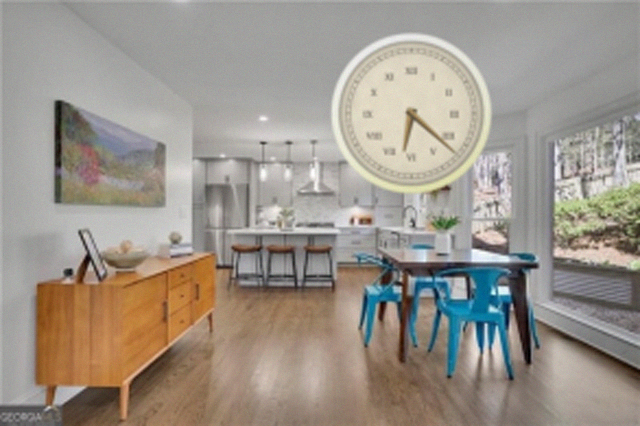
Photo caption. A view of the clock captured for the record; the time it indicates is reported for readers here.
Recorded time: 6:22
